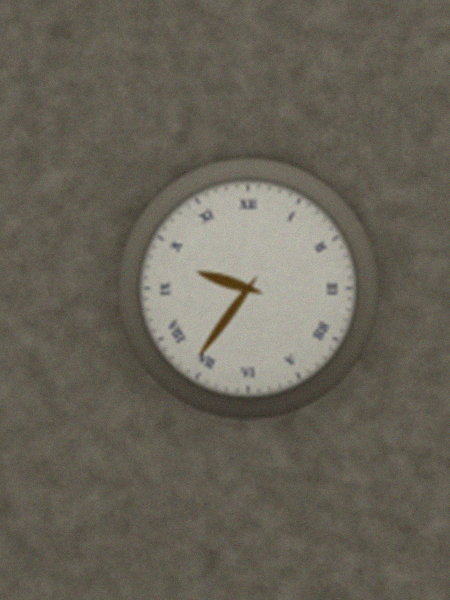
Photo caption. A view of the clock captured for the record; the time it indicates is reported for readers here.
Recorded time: 9:36
